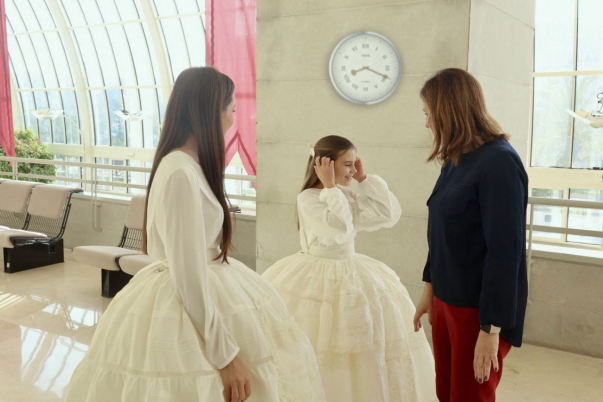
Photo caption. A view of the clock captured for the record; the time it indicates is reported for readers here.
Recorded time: 8:19
